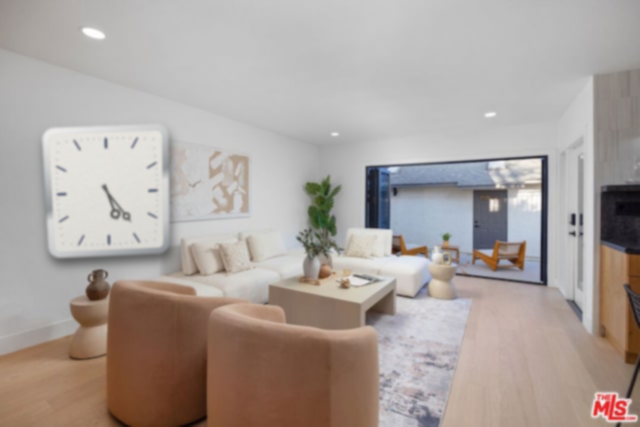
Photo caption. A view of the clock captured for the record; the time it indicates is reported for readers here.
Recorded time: 5:24
